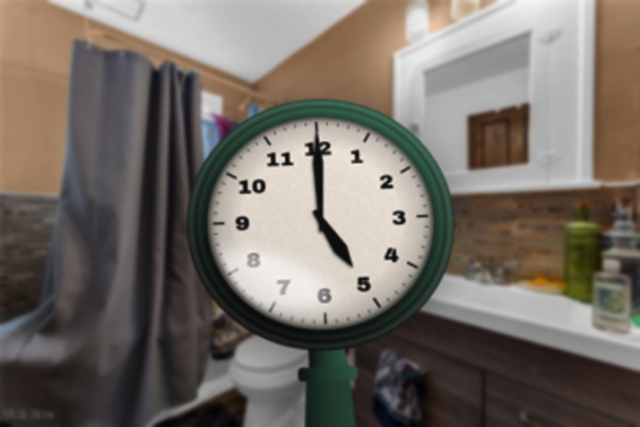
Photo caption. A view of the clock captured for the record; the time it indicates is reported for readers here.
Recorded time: 5:00
